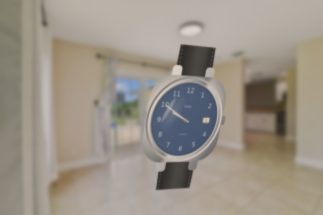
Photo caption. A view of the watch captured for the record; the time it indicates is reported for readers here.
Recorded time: 9:50
